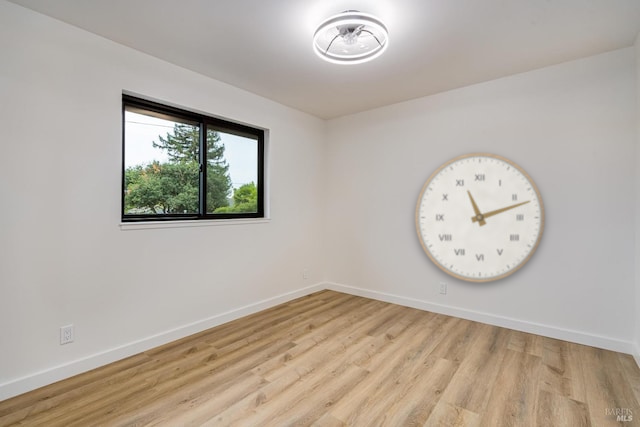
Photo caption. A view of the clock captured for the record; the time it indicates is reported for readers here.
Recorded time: 11:12
